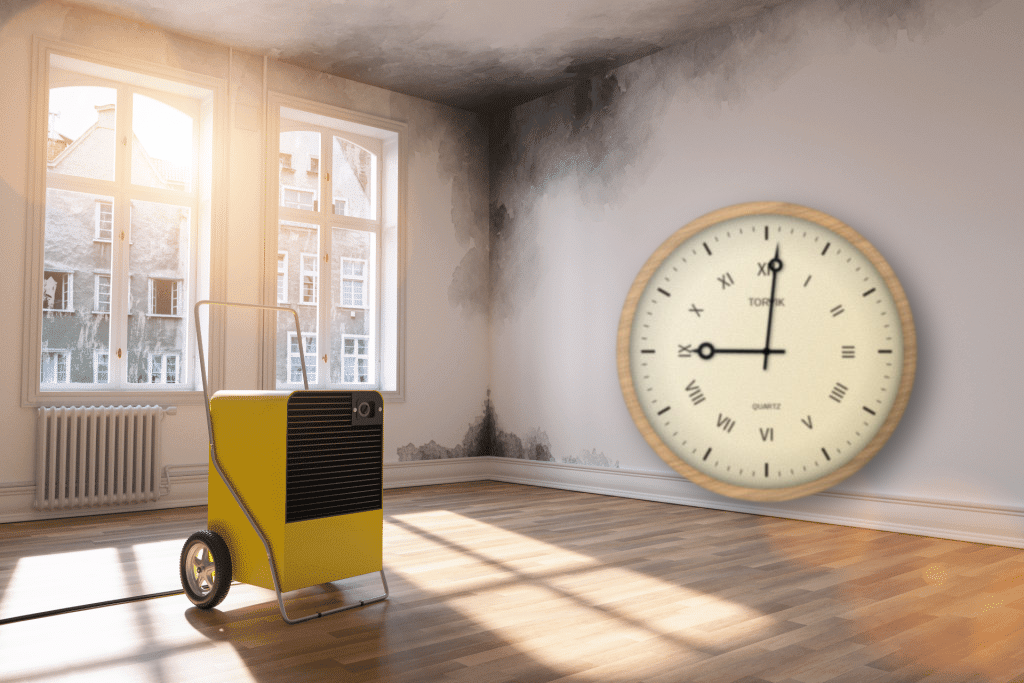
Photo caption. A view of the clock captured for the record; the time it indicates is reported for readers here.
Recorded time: 9:01
